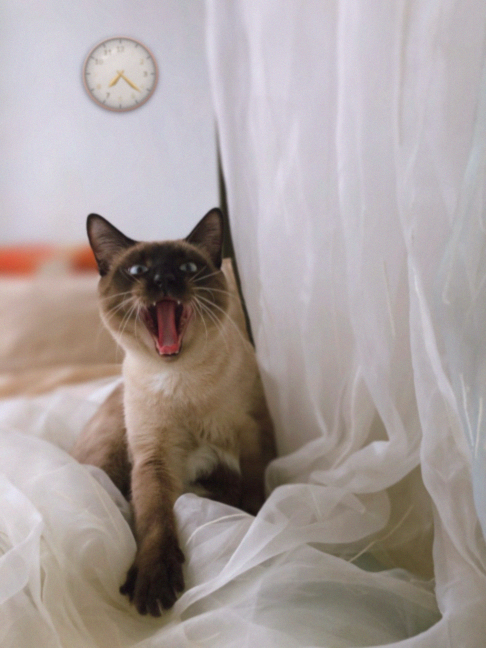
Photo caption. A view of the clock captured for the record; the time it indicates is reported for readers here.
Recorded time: 7:22
